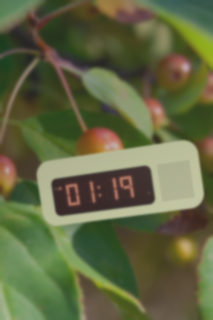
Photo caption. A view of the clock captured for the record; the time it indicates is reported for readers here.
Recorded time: 1:19
